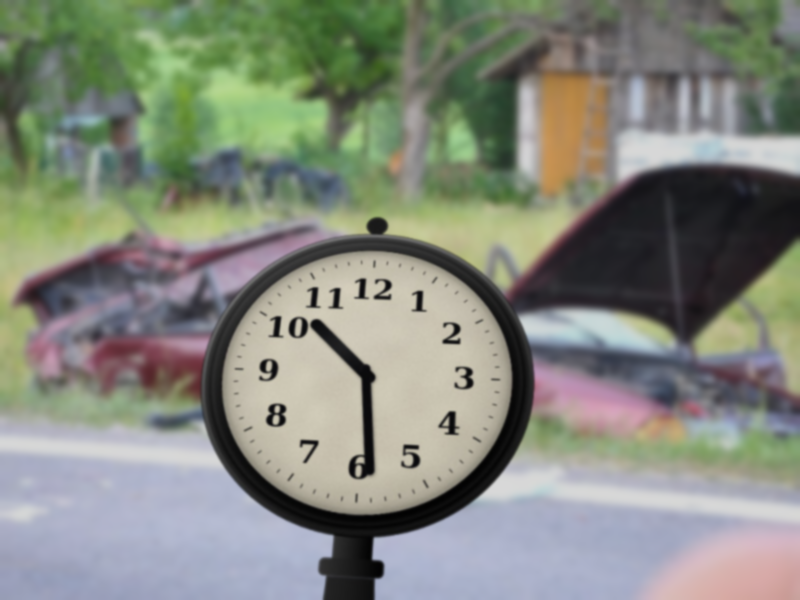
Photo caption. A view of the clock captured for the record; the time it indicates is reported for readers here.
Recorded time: 10:29
